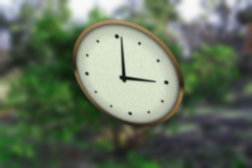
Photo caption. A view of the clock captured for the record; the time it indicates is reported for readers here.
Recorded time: 3:01
